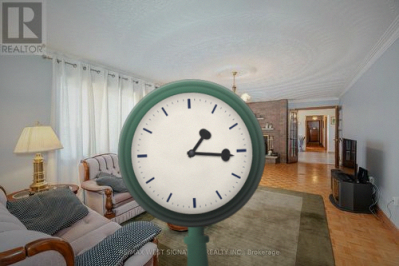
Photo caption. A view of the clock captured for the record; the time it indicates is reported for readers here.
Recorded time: 1:16
